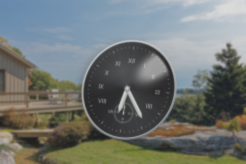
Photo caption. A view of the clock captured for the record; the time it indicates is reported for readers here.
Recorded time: 6:24
